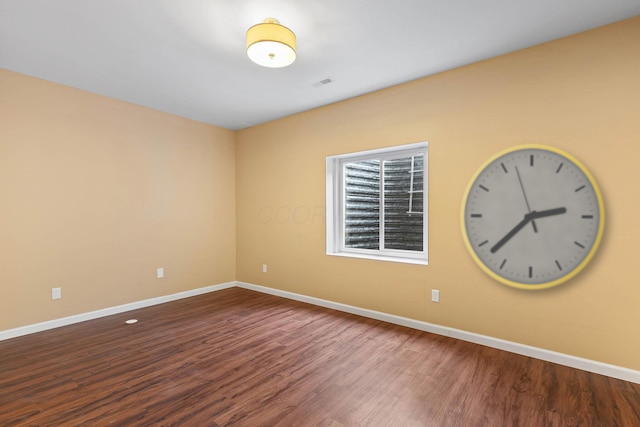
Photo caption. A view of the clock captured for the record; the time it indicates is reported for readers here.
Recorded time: 2:37:57
